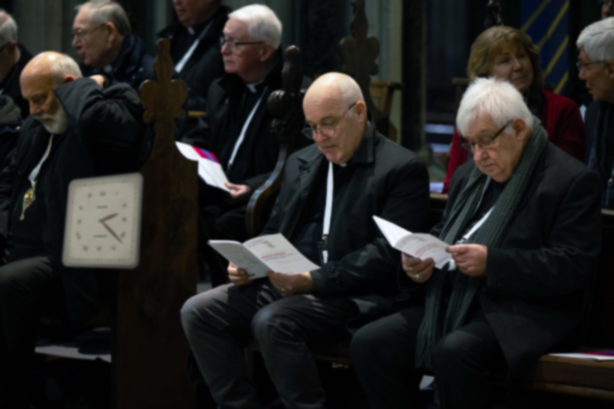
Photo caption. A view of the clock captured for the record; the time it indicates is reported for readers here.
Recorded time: 2:22
